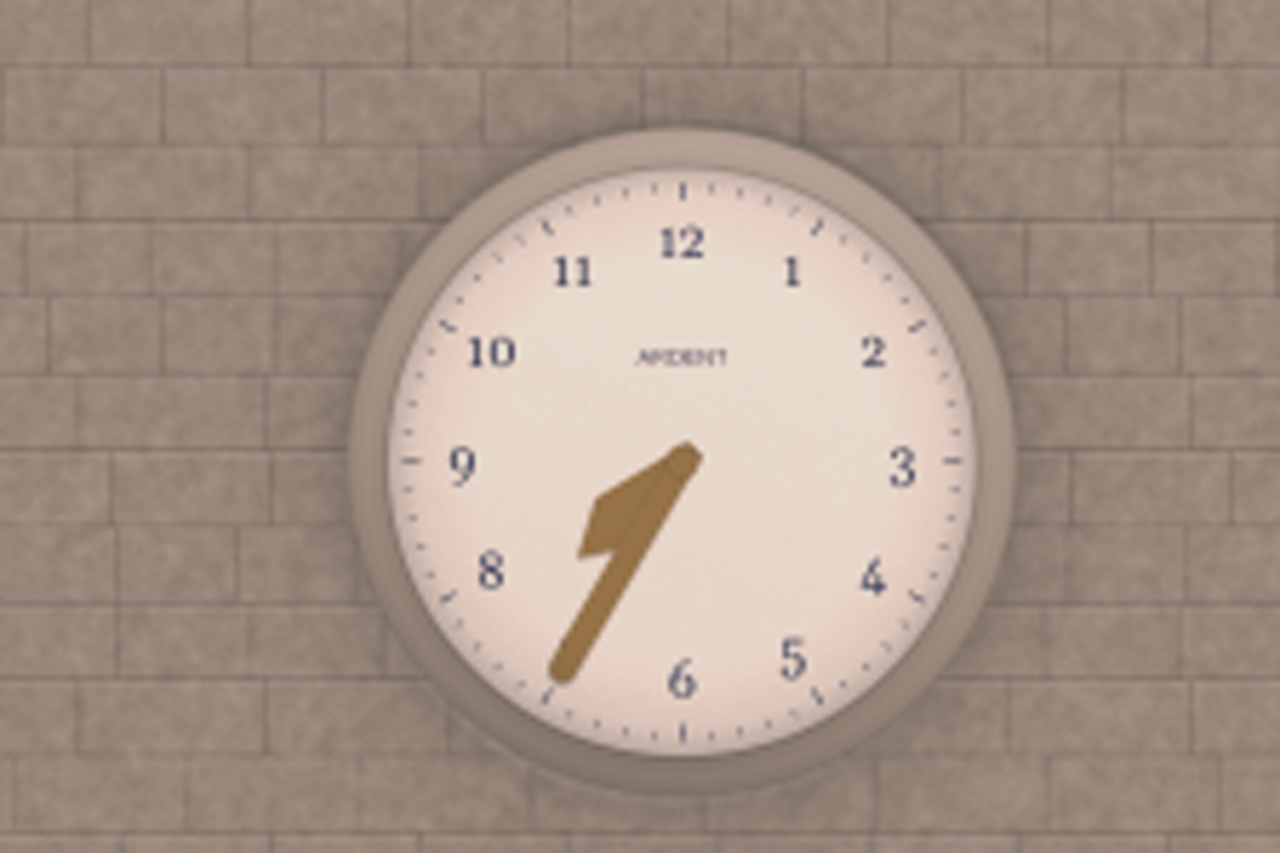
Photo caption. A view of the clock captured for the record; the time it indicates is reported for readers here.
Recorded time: 7:35
